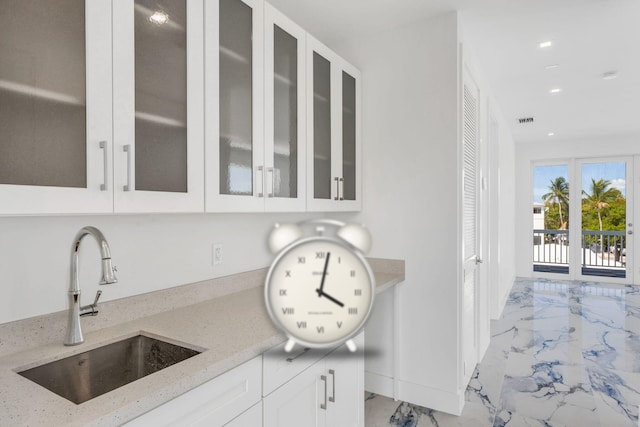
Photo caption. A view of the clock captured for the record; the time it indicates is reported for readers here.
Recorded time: 4:02
